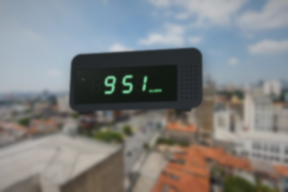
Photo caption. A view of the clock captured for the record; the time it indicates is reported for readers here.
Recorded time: 9:51
